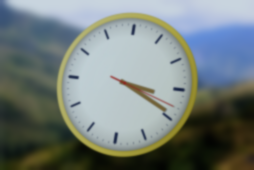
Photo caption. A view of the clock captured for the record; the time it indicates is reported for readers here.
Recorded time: 3:19:18
